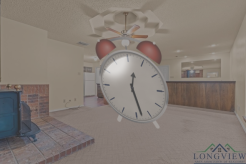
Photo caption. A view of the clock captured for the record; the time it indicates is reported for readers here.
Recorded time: 12:28
